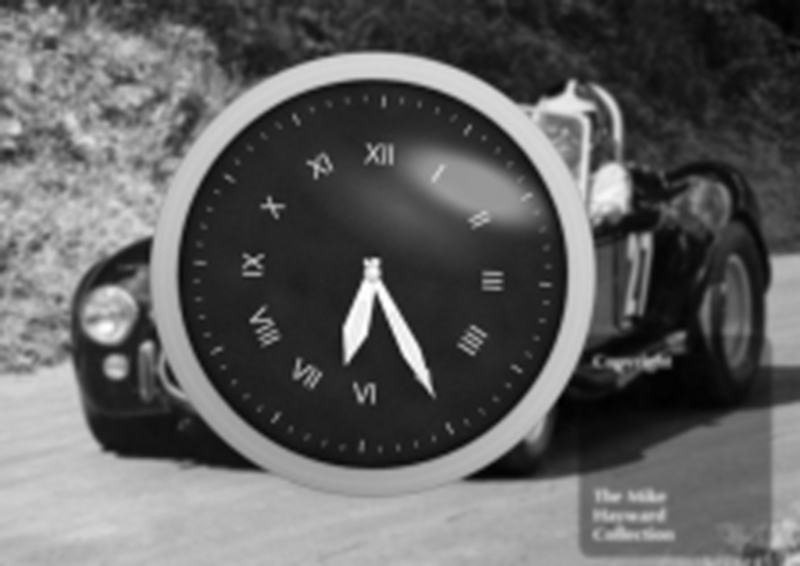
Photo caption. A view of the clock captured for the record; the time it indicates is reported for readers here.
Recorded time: 6:25
